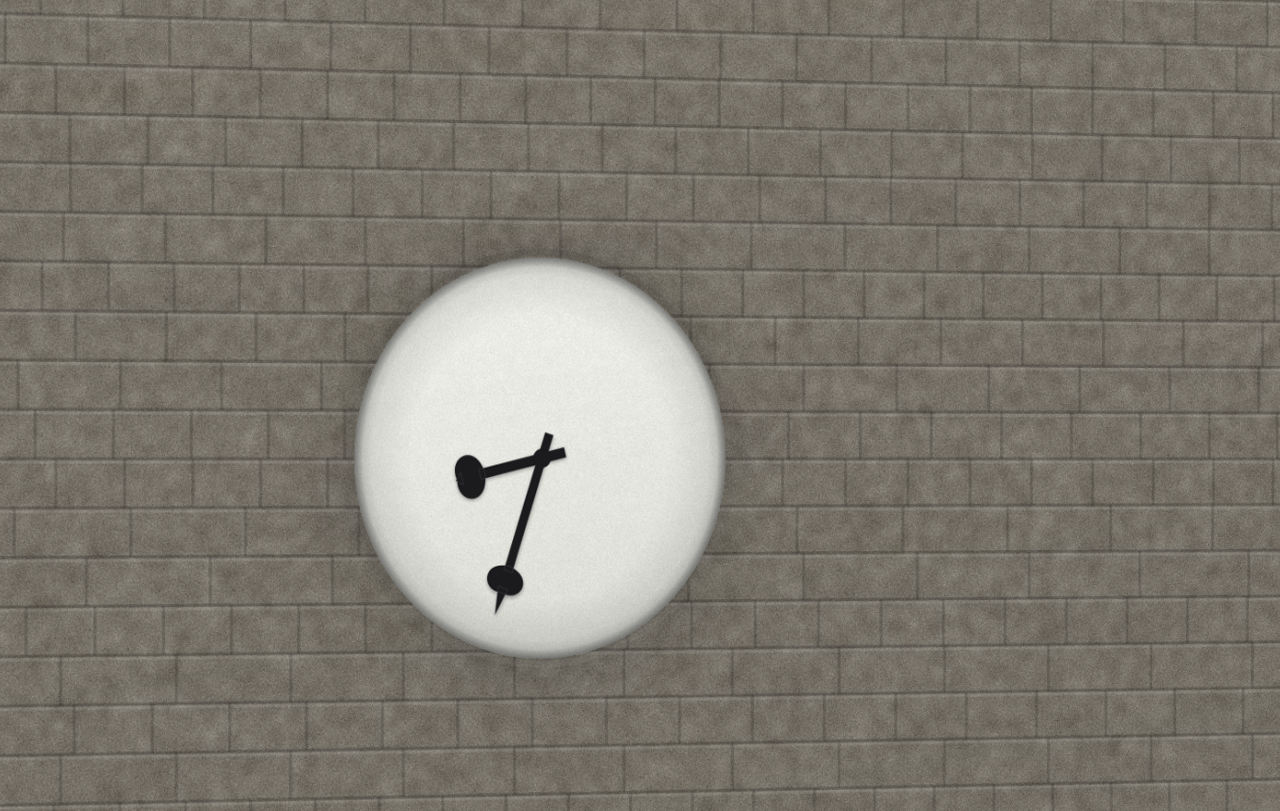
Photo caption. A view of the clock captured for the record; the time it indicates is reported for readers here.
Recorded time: 8:33
